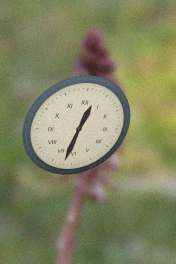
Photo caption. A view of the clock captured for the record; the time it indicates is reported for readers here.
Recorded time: 12:32
